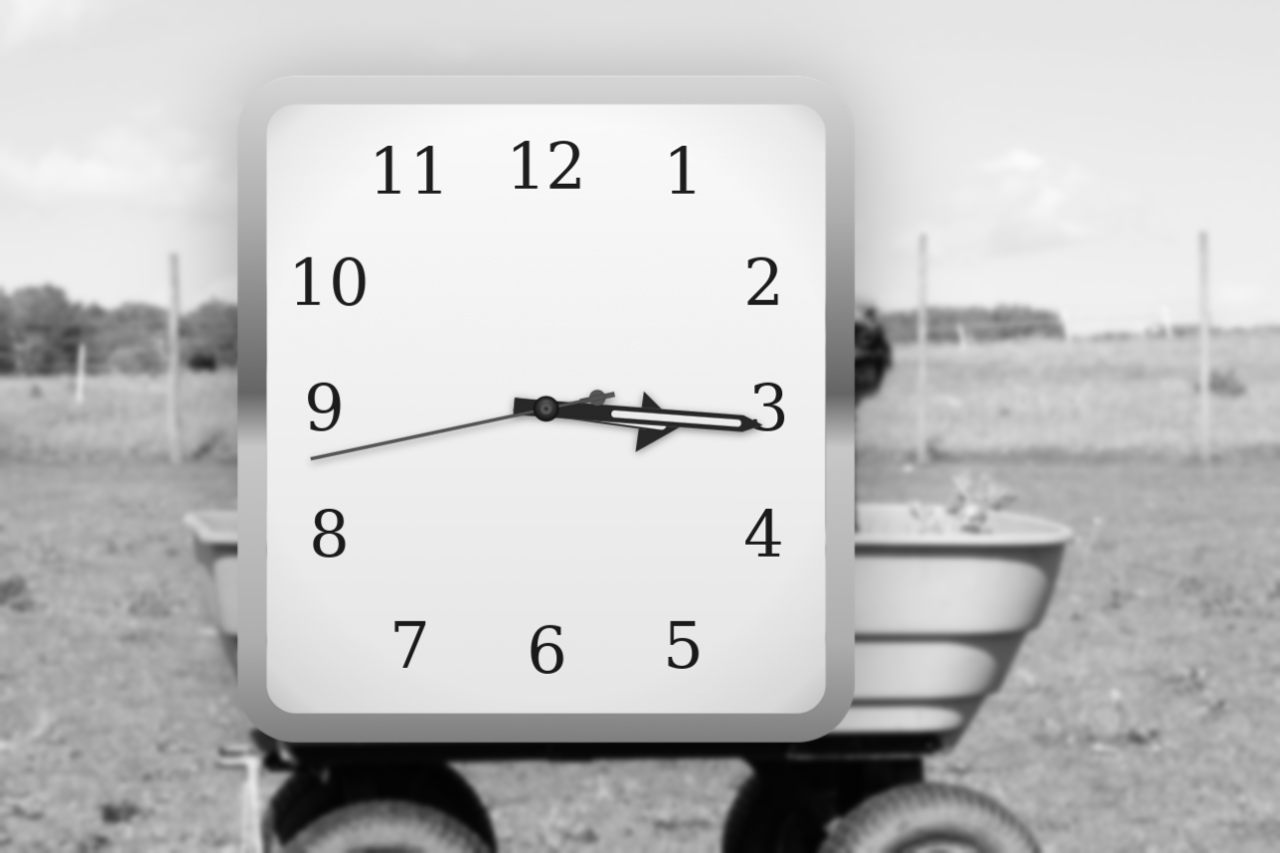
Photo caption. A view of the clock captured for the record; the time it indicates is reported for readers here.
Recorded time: 3:15:43
